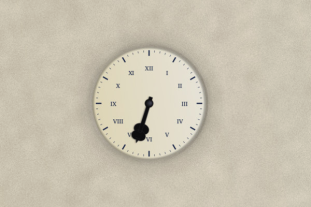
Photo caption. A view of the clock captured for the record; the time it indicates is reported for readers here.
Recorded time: 6:33
